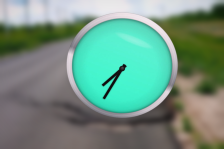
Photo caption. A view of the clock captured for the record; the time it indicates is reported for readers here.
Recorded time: 7:35
